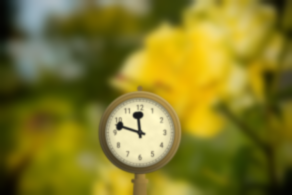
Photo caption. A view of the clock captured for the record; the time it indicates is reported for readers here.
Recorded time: 11:48
